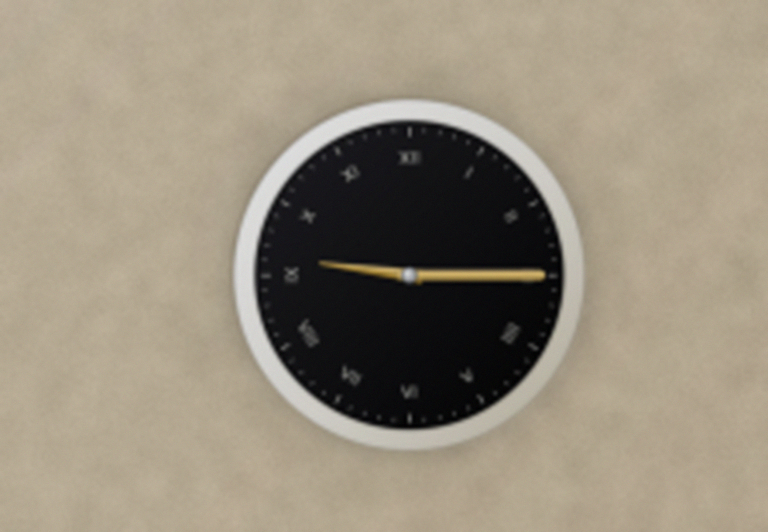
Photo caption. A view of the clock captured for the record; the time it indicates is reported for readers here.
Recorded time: 9:15
